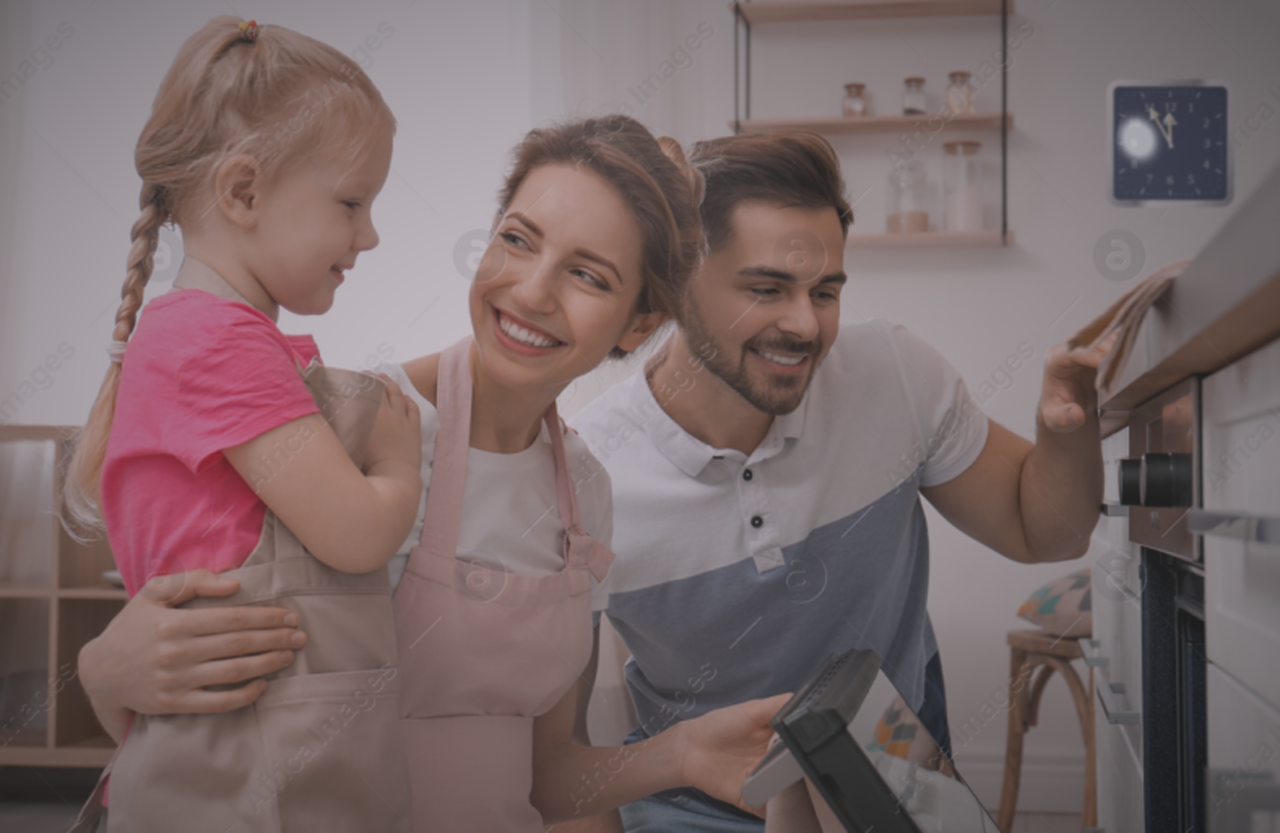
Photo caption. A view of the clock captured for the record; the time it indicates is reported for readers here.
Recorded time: 11:55
